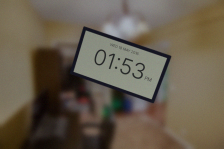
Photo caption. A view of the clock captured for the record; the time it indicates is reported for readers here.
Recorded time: 1:53
